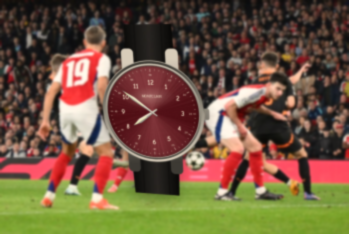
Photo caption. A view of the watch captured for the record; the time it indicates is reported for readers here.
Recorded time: 7:51
